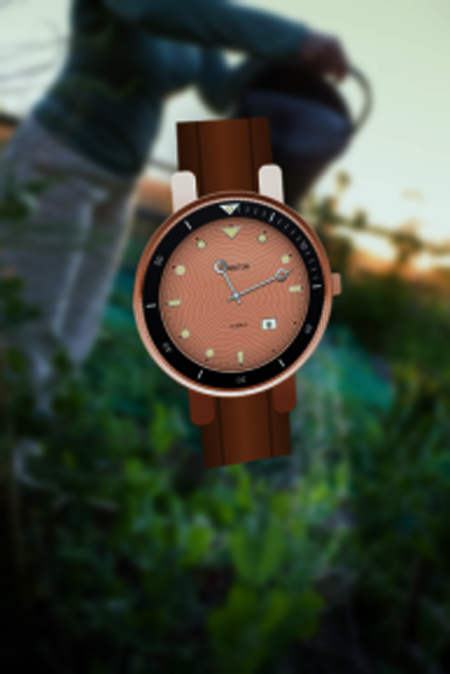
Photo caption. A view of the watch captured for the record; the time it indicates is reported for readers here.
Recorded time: 11:12
